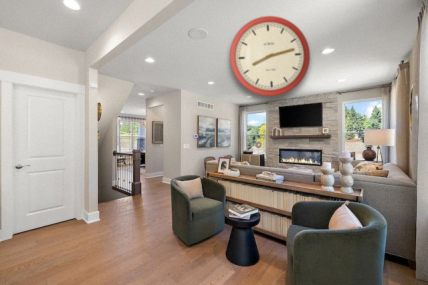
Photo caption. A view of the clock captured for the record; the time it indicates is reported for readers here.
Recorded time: 8:13
